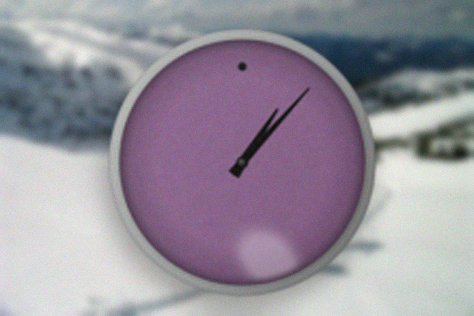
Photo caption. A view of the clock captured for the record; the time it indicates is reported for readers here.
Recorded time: 1:07
